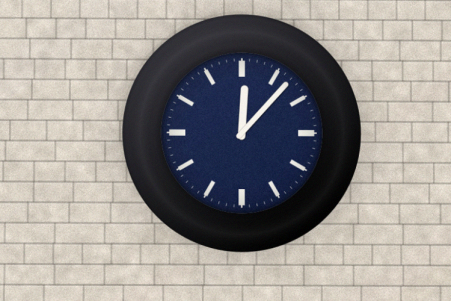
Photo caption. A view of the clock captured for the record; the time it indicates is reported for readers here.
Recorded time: 12:07
